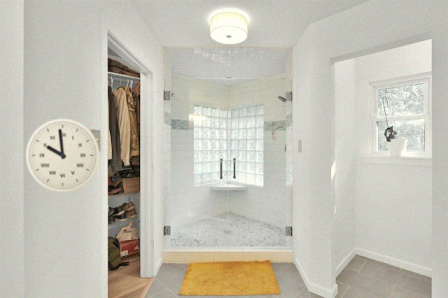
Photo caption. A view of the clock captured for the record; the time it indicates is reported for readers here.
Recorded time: 9:59
